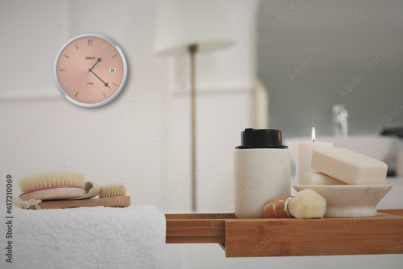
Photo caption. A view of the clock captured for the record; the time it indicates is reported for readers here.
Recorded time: 1:22
